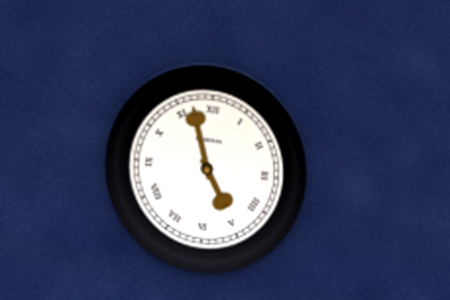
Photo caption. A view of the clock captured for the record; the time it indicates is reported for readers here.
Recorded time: 4:57
